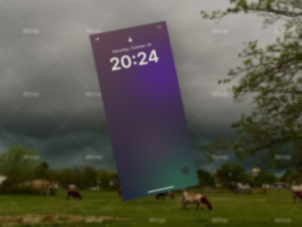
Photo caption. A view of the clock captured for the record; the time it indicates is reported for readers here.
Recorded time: 20:24
